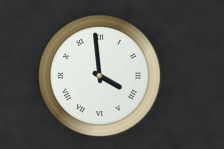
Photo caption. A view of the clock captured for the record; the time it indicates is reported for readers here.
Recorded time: 3:59
